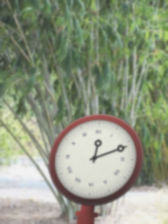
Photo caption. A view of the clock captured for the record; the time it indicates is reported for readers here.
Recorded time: 12:11
